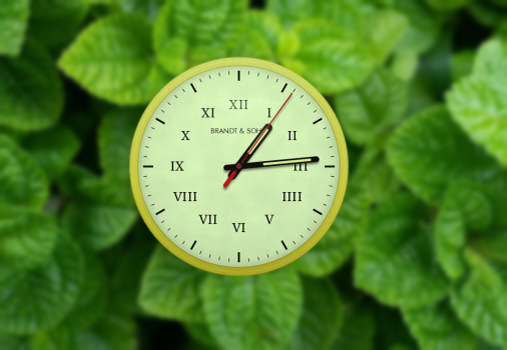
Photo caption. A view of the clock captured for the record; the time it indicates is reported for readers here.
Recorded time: 1:14:06
